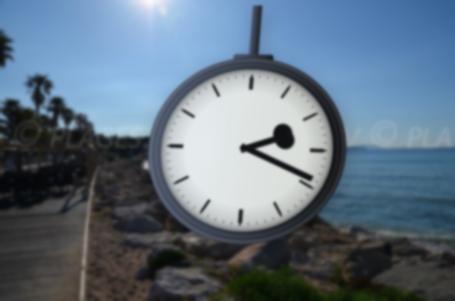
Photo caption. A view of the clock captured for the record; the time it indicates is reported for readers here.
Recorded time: 2:19
